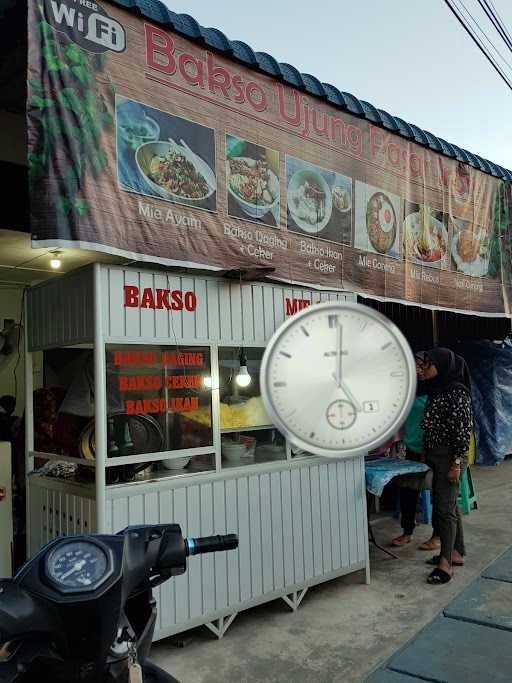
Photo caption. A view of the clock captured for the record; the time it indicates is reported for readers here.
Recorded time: 5:01
